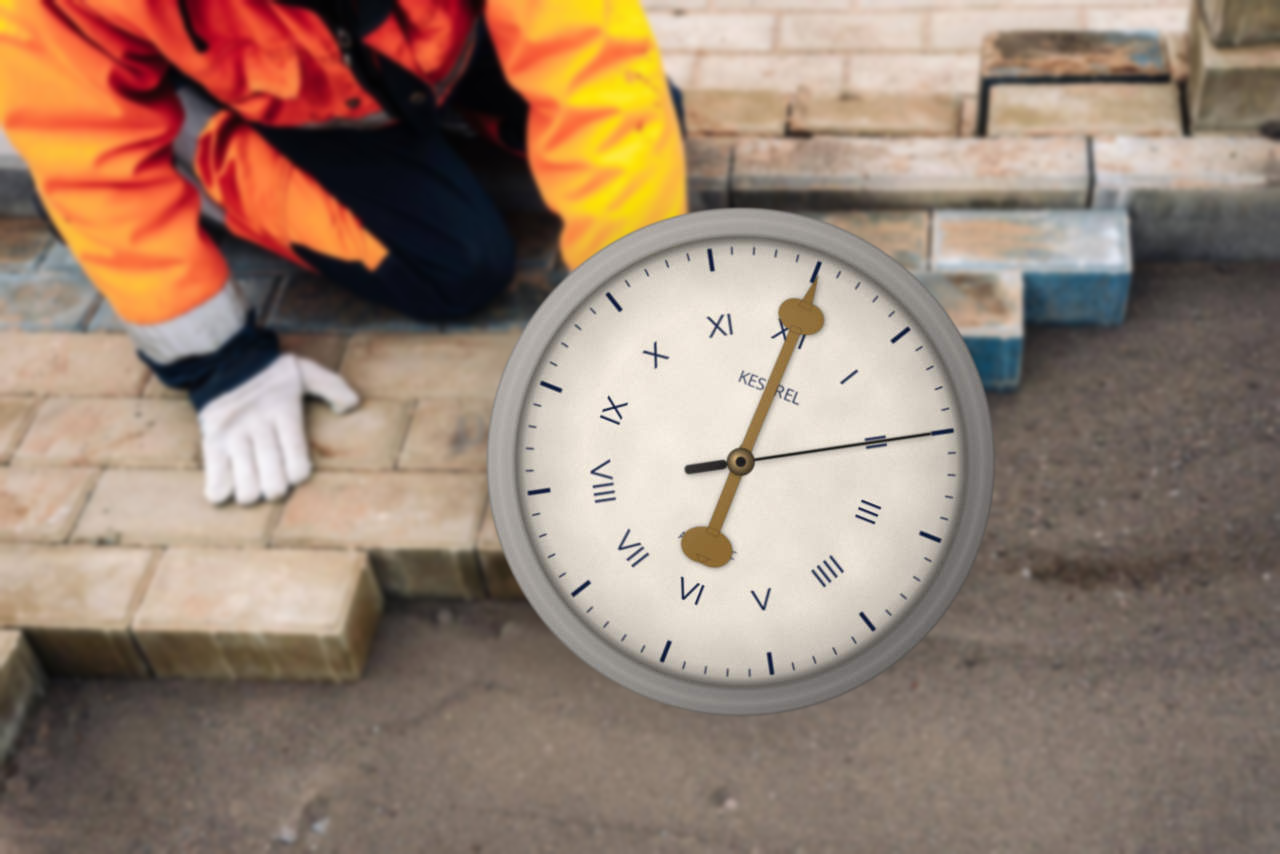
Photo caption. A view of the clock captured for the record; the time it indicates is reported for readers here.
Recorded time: 6:00:10
